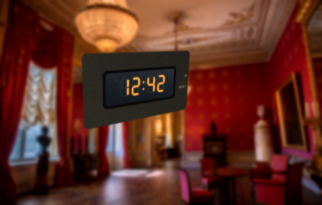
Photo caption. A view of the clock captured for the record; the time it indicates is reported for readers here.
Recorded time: 12:42
